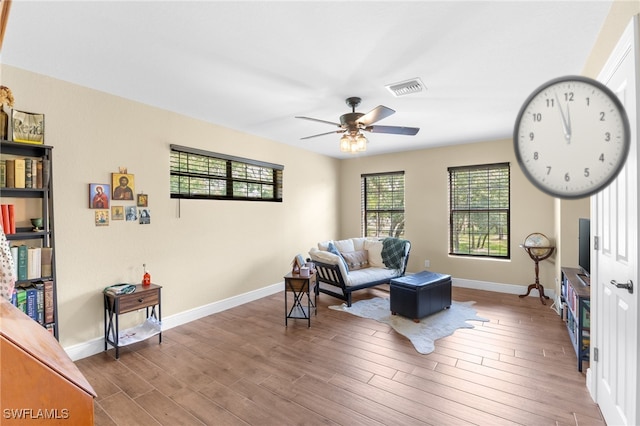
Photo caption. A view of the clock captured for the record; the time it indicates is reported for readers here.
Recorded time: 11:57
